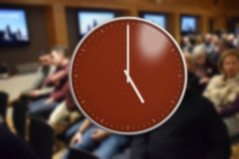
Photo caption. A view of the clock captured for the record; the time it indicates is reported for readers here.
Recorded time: 5:00
